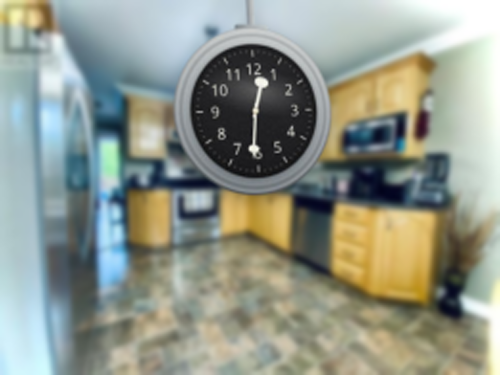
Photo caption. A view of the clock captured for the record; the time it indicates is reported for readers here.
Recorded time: 12:31
